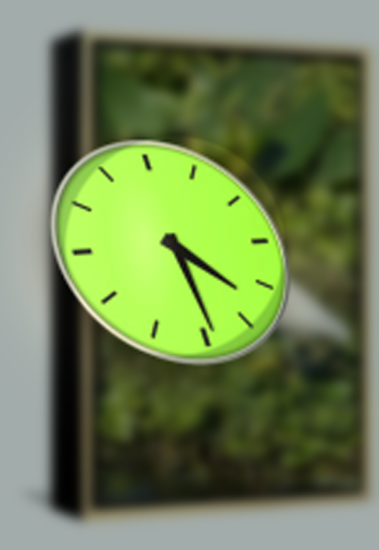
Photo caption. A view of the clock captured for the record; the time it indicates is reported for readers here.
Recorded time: 4:29
